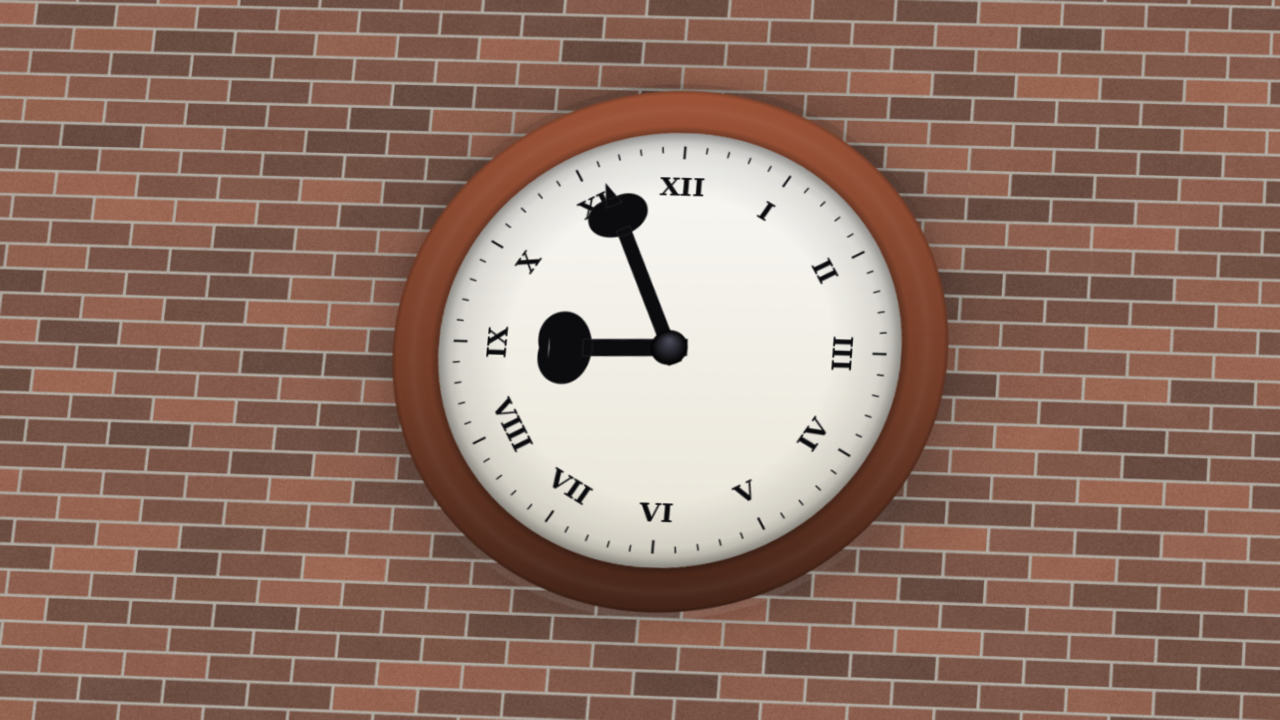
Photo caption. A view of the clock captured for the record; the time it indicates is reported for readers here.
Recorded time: 8:56
